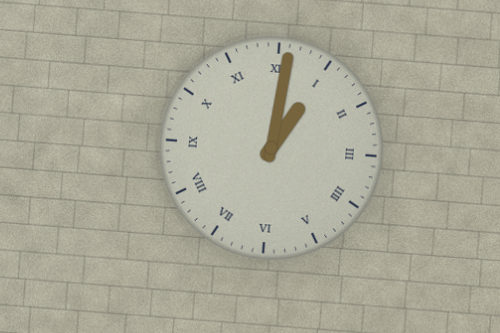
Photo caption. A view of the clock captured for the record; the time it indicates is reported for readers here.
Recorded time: 1:01
